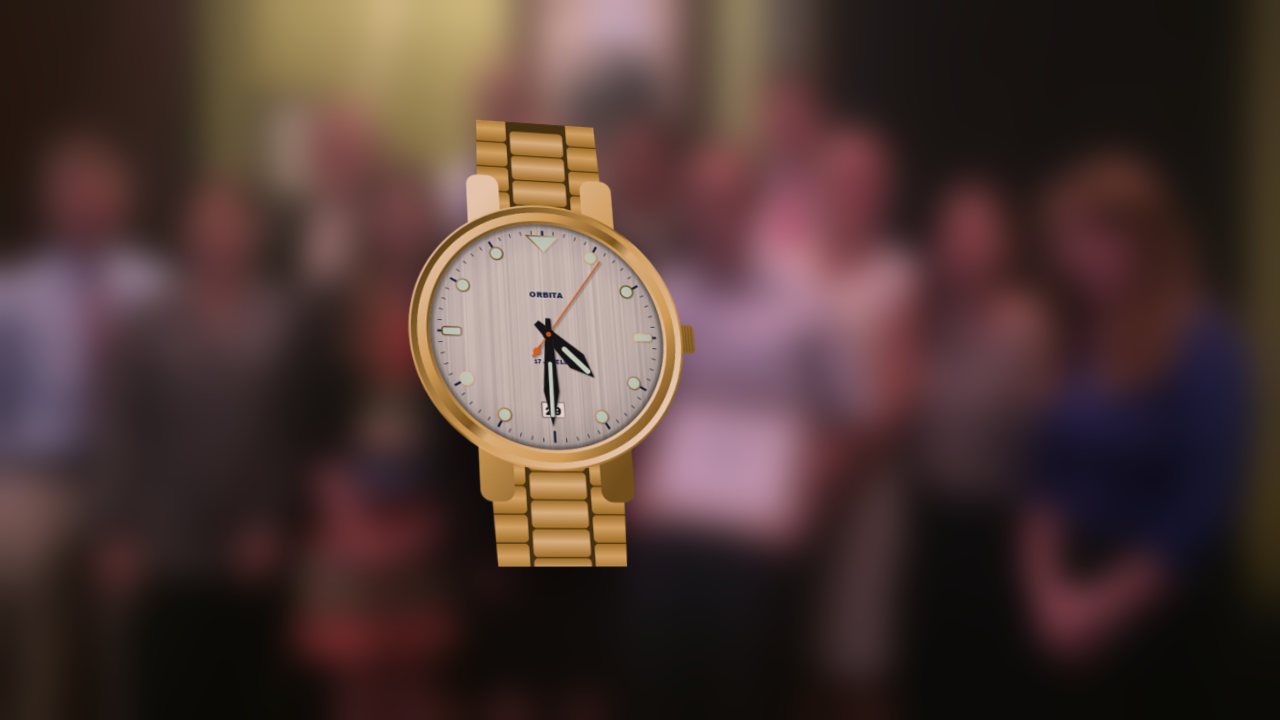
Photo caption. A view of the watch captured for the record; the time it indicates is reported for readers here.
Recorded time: 4:30:06
